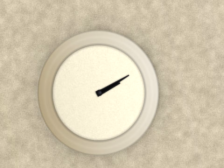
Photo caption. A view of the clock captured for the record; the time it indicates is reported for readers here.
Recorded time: 2:10
